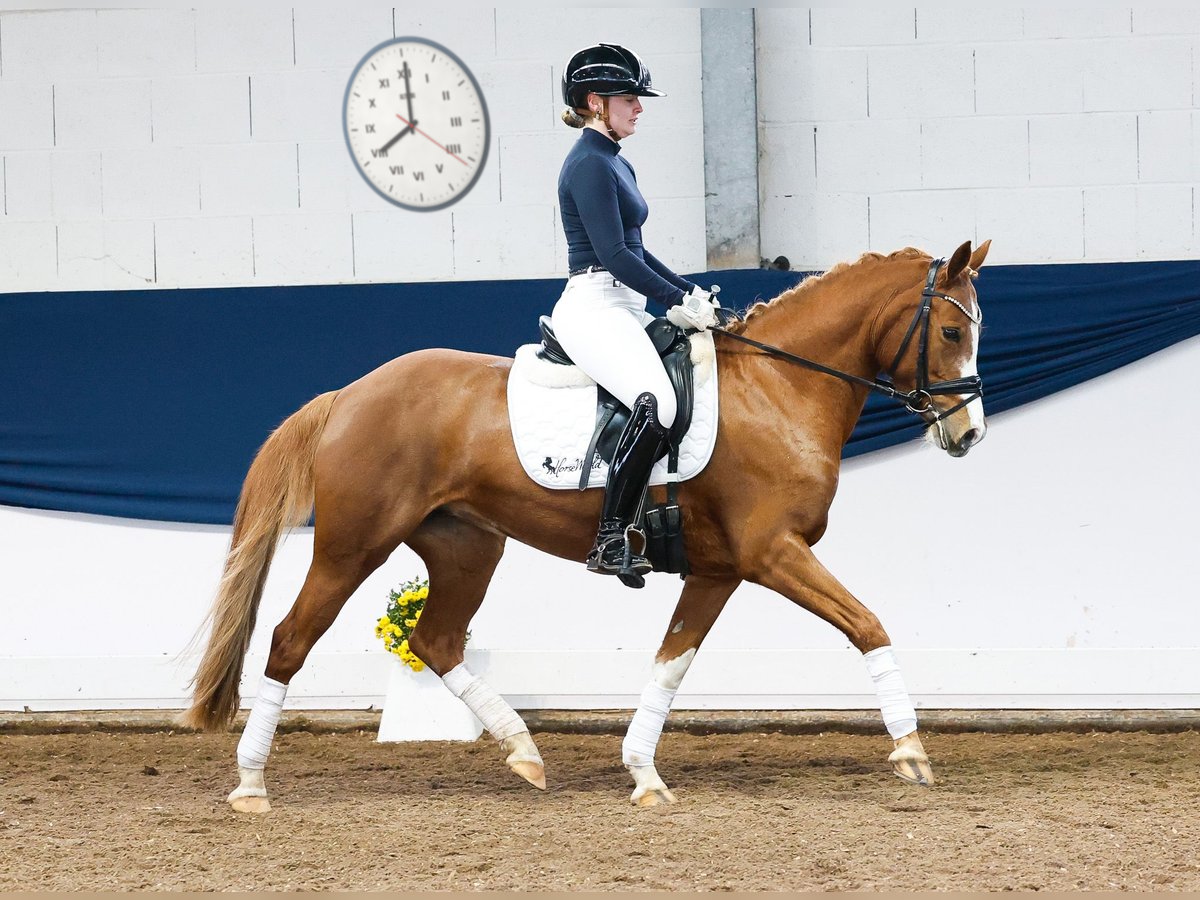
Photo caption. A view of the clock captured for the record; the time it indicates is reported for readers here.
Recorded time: 8:00:21
